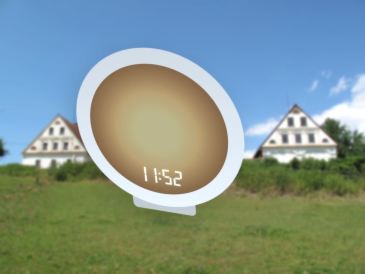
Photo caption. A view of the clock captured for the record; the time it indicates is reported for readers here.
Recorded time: 11:52
